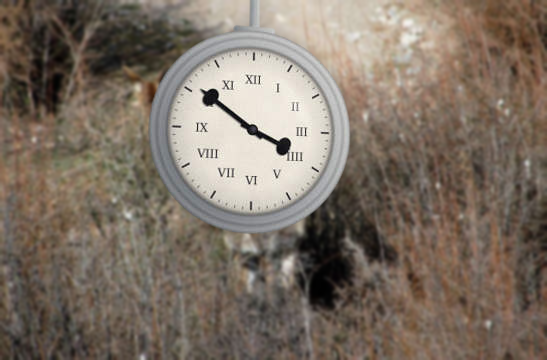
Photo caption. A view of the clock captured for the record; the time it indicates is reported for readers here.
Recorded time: 3:51
